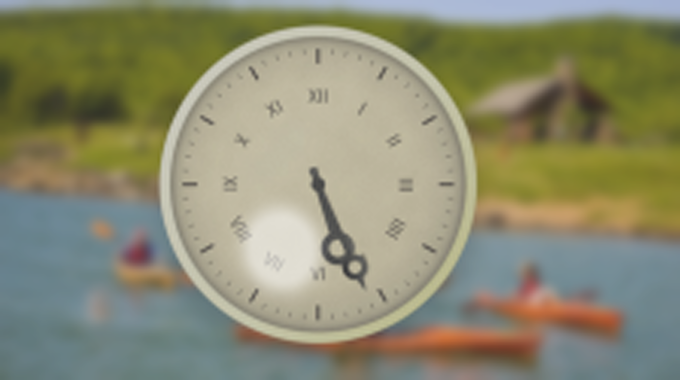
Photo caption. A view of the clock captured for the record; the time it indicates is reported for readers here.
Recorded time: 5:26
